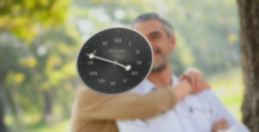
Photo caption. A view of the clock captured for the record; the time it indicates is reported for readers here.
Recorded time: 3:48
